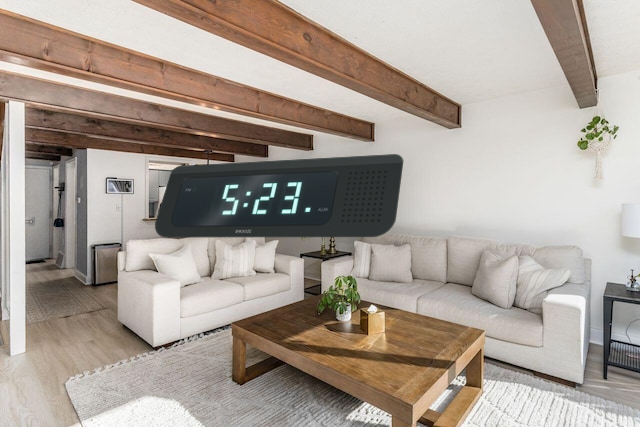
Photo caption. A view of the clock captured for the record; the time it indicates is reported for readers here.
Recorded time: 5:23
